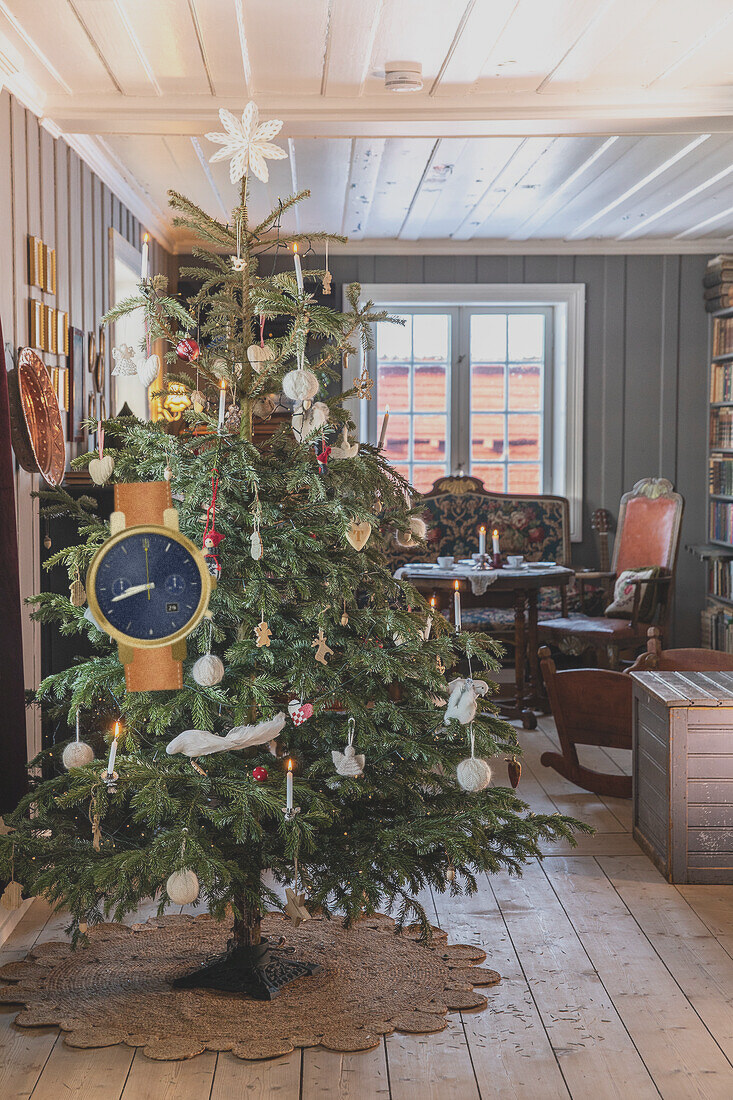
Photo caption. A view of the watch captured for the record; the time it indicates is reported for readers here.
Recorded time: 8:42
